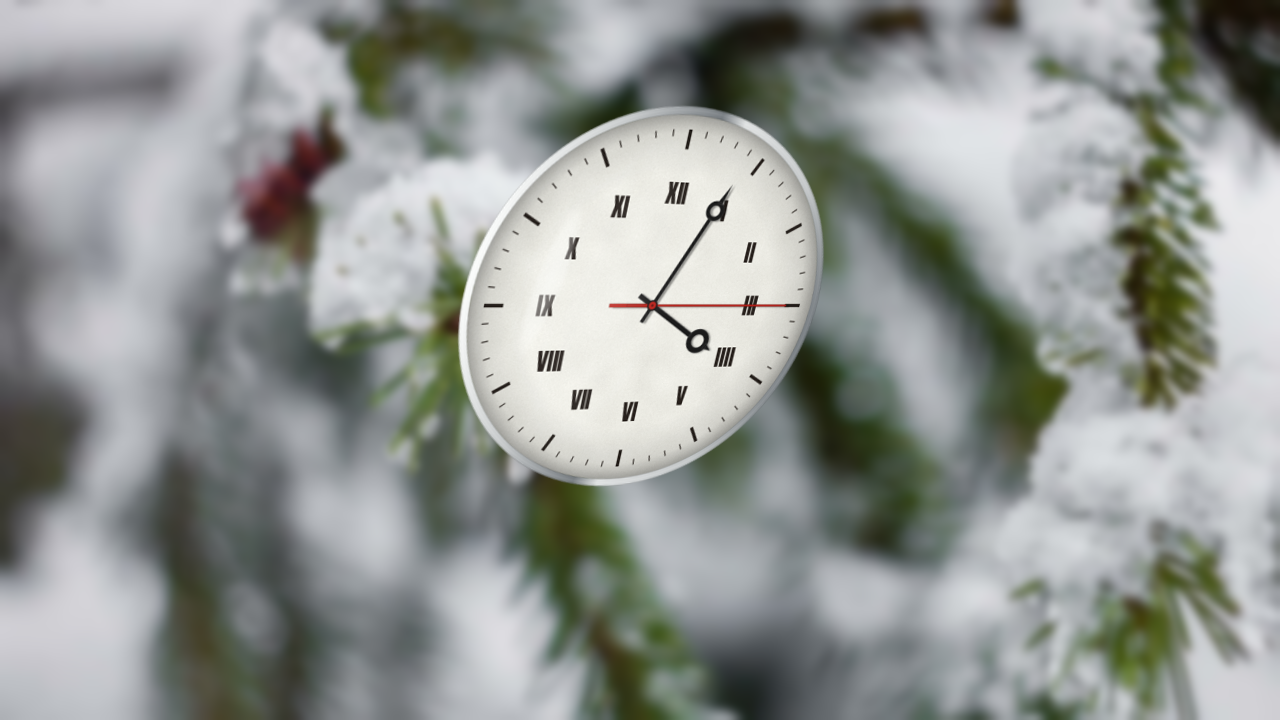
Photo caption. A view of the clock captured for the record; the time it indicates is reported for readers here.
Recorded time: 4:04:15
